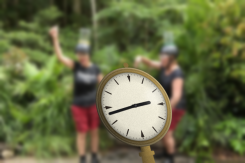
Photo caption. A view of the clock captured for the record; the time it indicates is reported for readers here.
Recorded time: 2:43
